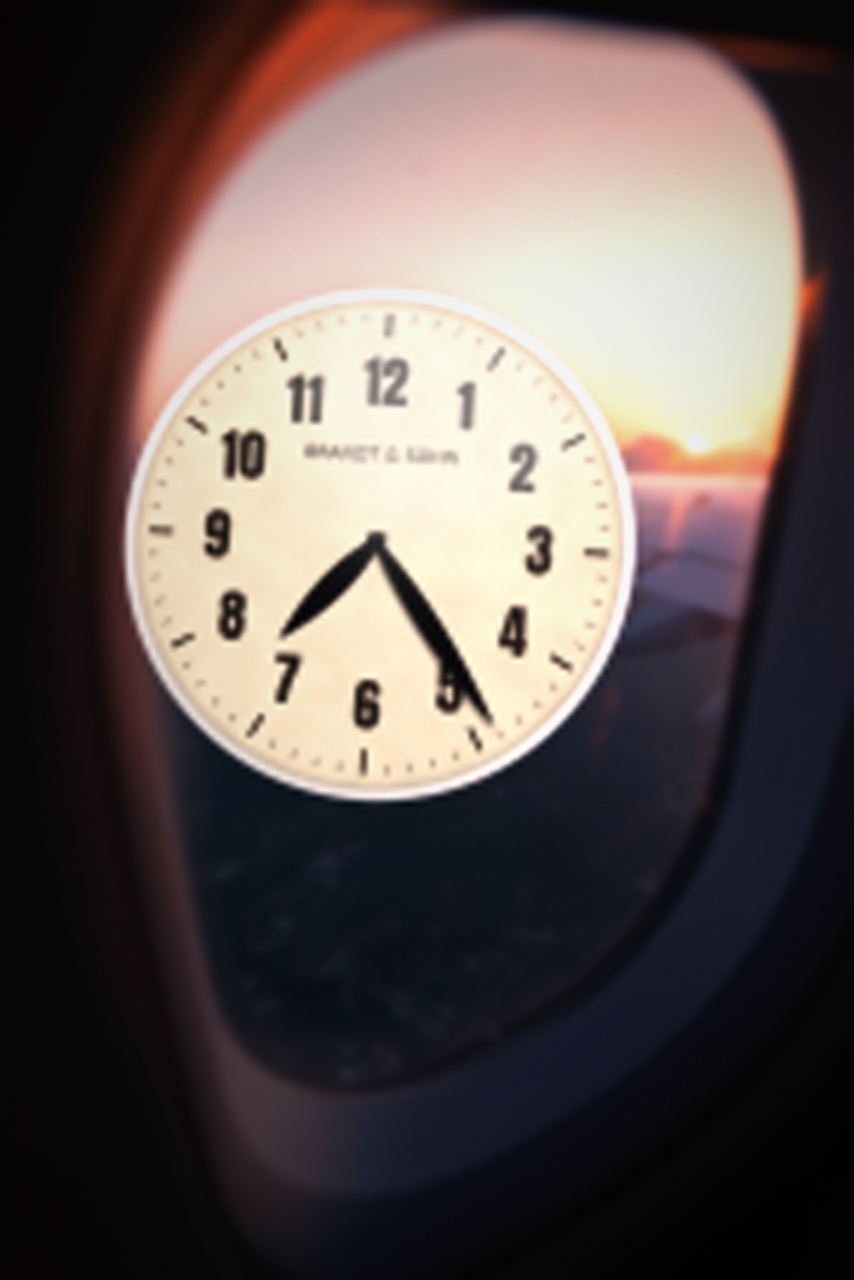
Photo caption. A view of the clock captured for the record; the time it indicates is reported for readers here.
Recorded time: 7:24
